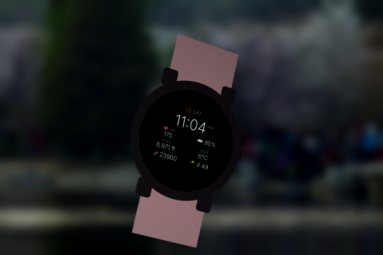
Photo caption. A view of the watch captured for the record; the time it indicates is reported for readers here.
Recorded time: 11:04
